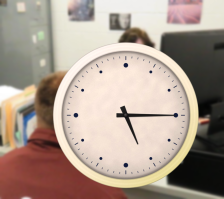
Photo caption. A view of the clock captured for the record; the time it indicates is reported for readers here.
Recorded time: 5:15
